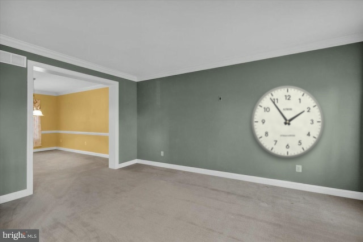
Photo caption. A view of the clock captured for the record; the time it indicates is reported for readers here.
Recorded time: 1:54
